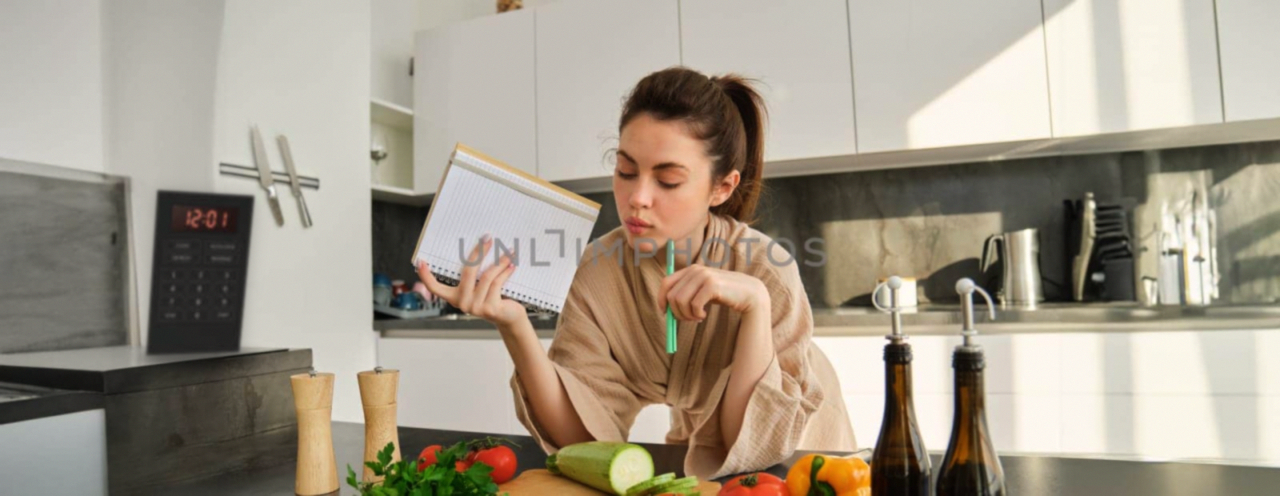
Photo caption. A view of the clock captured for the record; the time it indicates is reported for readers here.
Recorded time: 12:01
